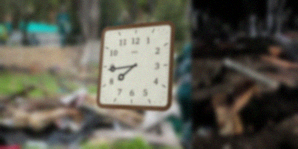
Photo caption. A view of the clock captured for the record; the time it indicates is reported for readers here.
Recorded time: 7:44
